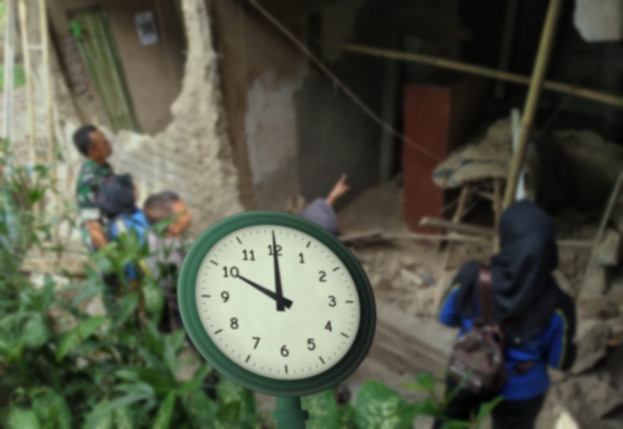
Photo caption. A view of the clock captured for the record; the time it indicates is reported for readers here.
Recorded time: 10:00
